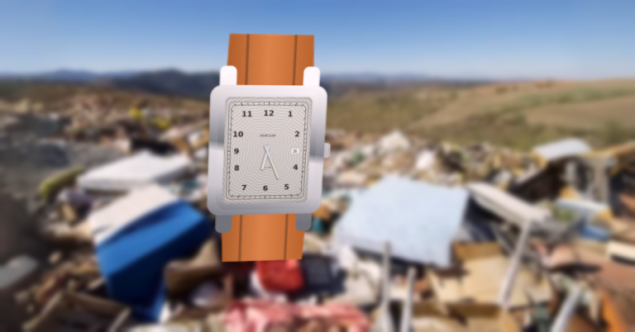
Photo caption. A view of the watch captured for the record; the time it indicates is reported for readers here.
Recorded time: 6:26
